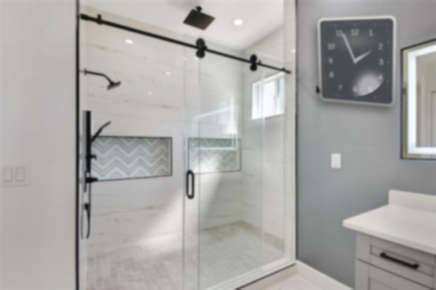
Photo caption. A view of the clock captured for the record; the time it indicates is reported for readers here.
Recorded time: 1:56
